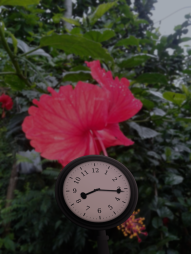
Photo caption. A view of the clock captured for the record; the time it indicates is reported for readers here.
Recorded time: 8:16
